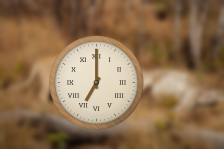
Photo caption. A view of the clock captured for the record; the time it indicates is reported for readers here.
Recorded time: 7:00
